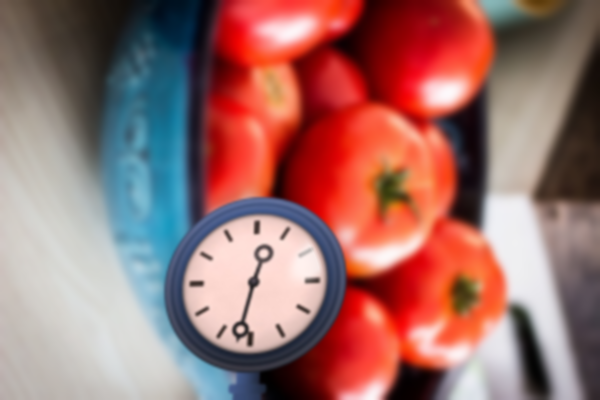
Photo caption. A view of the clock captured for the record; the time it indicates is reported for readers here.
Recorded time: 12:32
